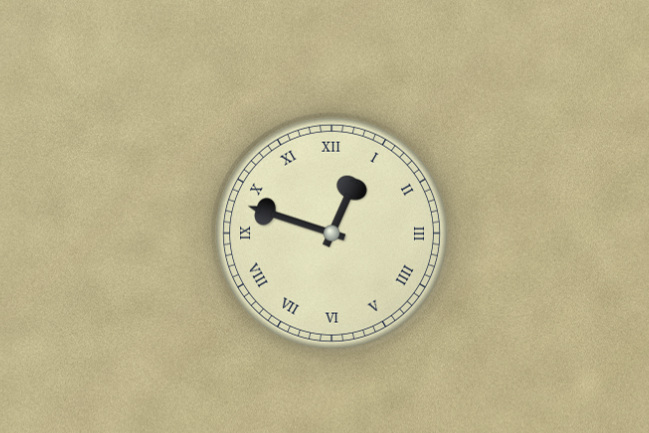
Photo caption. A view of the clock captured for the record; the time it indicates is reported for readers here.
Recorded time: 12:48
